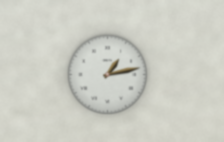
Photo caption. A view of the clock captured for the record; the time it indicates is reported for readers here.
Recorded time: 1:13
